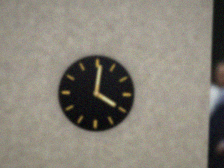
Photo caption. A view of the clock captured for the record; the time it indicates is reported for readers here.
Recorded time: 4:01
